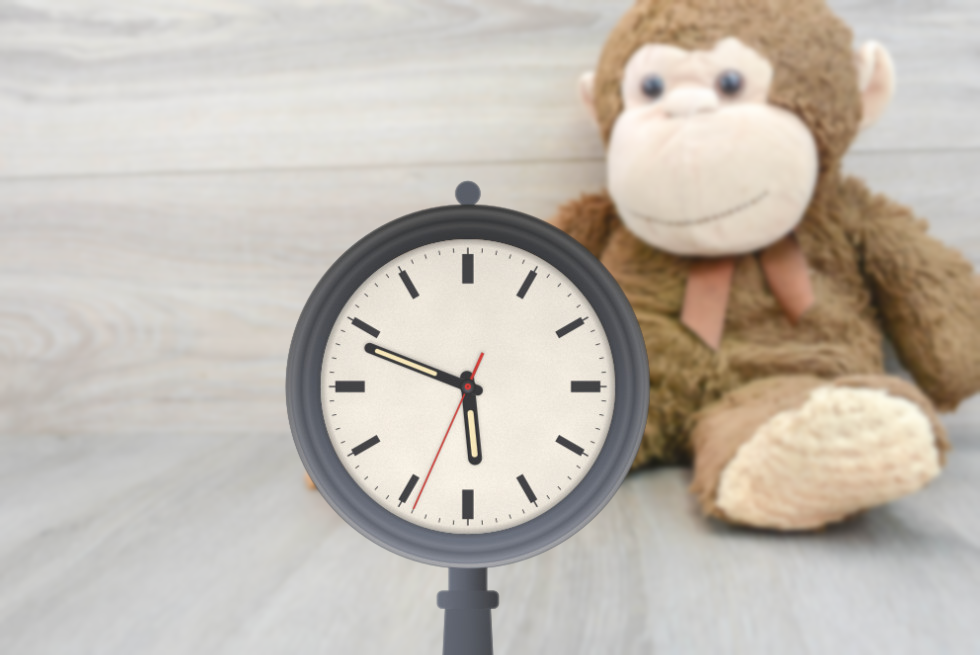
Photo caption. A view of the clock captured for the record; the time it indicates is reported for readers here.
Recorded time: 5:48:34
